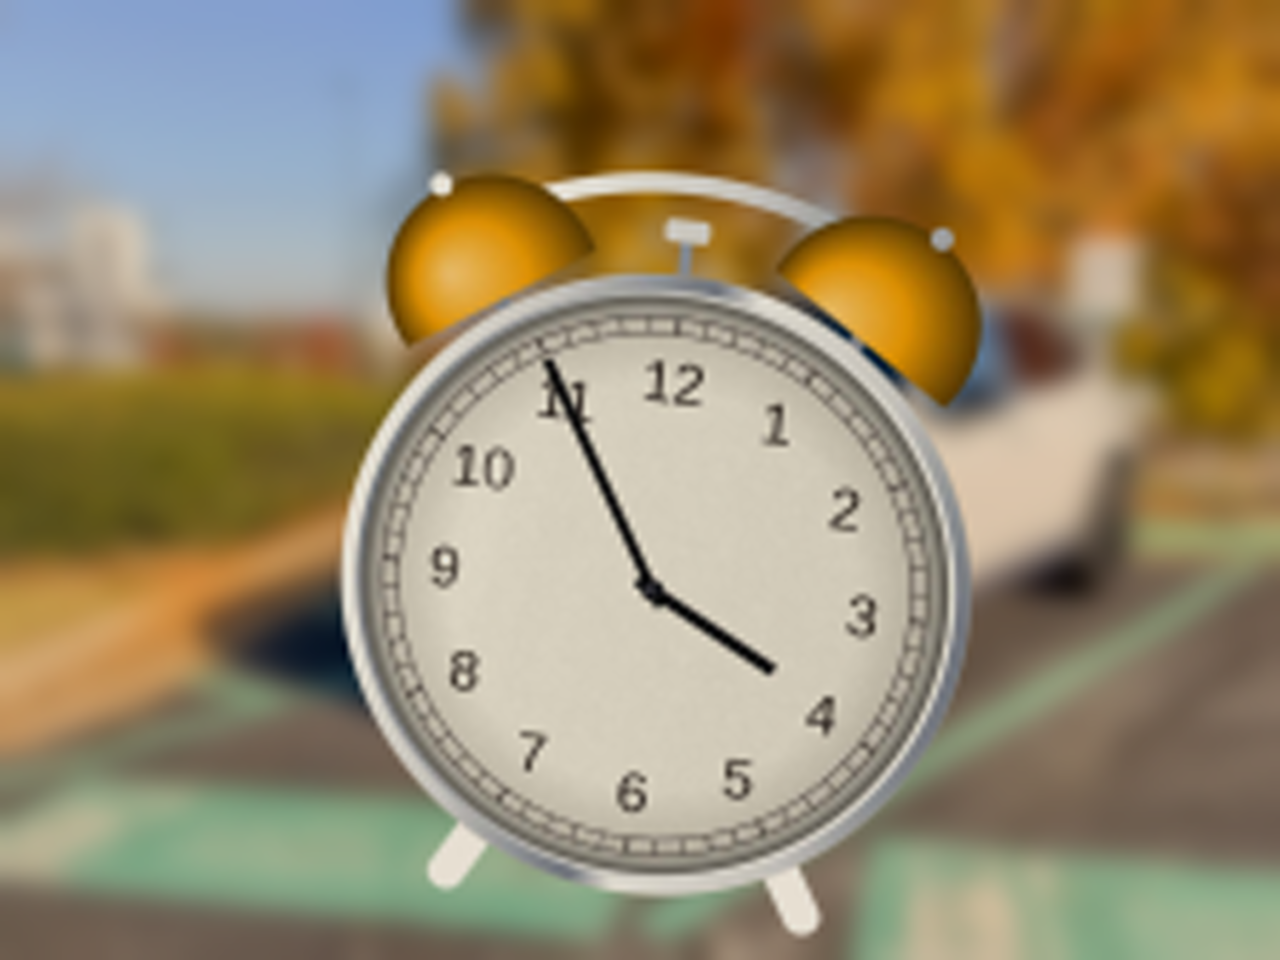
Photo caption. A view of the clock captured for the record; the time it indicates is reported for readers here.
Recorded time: 3:55
